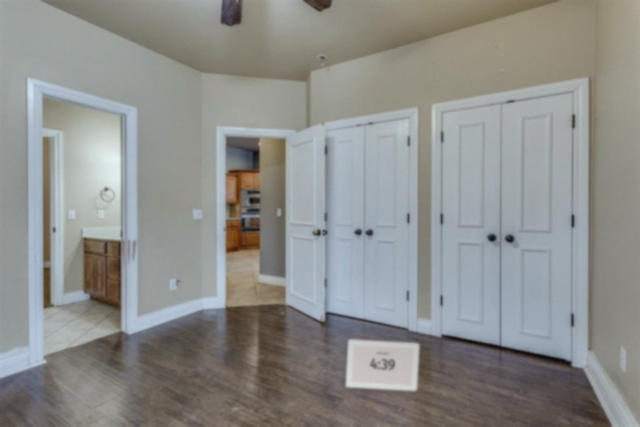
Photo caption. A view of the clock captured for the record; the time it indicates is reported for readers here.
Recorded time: 4:39
